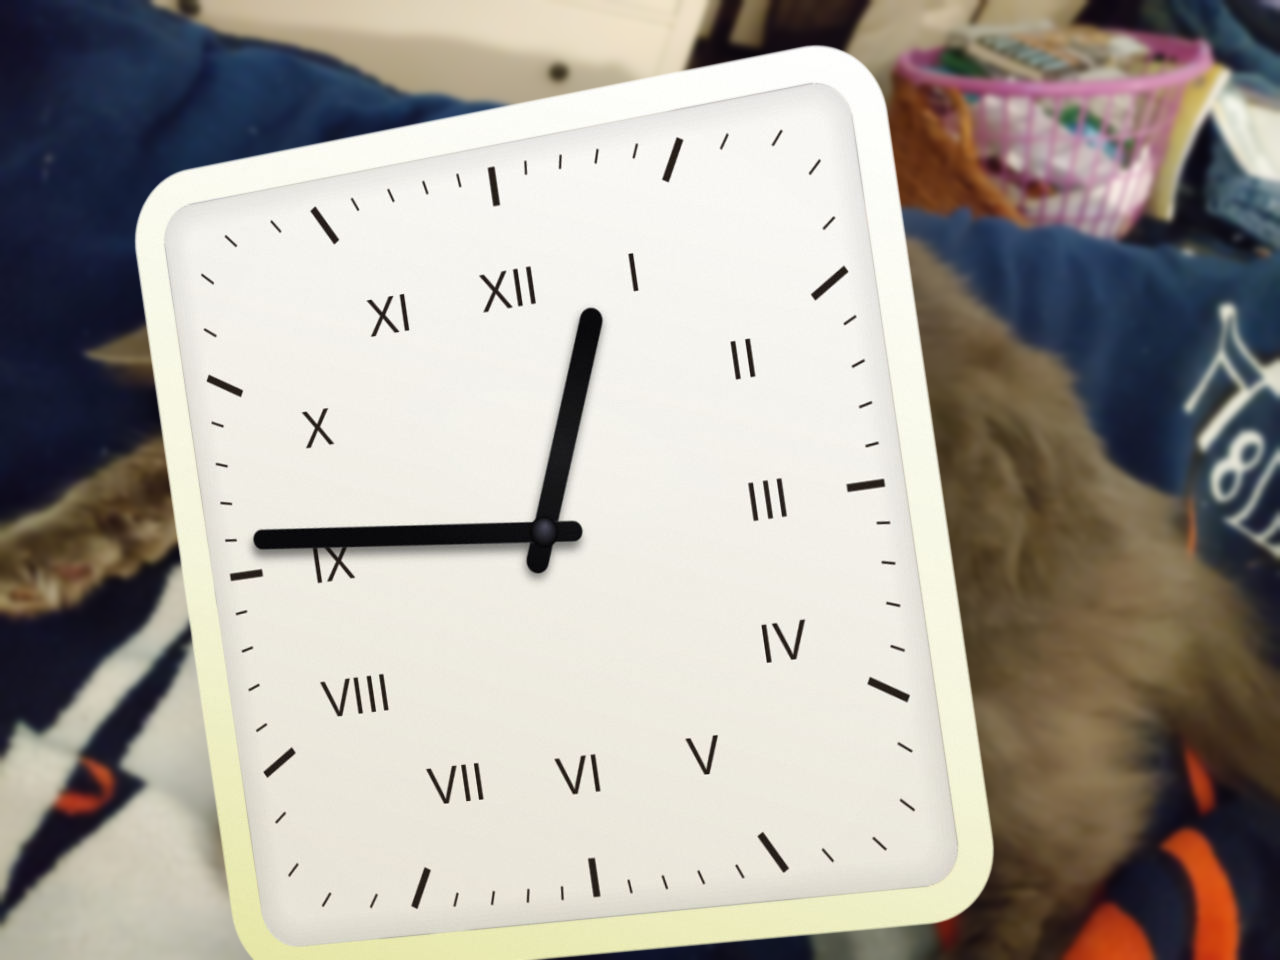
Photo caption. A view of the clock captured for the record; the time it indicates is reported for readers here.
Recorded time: 12:46
